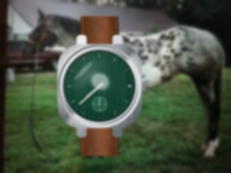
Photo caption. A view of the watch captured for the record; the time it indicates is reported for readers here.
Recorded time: 7:38
